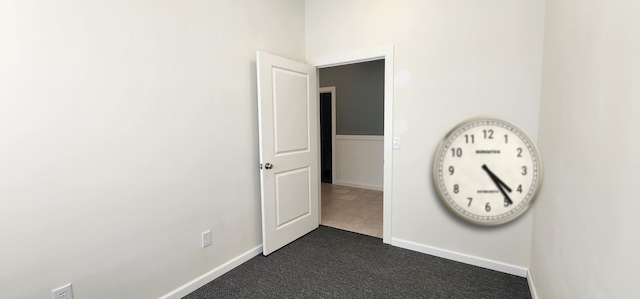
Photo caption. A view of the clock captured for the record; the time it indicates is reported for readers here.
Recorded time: 4:24
